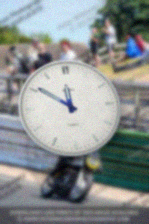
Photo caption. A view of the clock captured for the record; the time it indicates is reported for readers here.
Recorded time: 11:51
